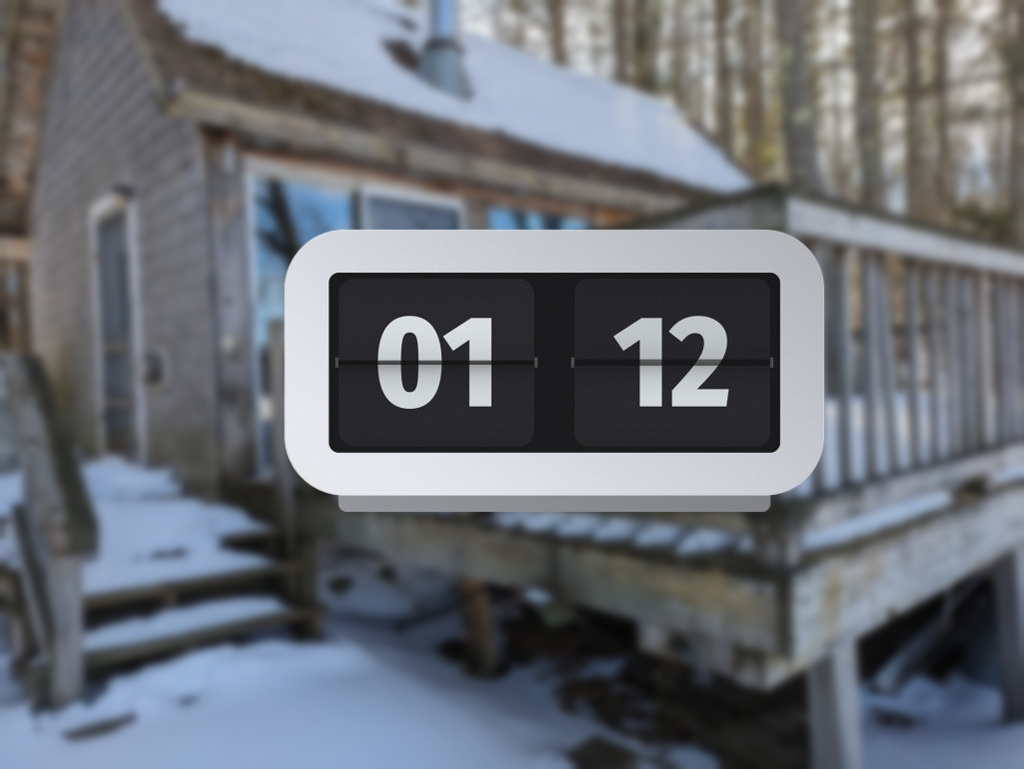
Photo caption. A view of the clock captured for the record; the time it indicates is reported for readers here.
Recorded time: 1:12
